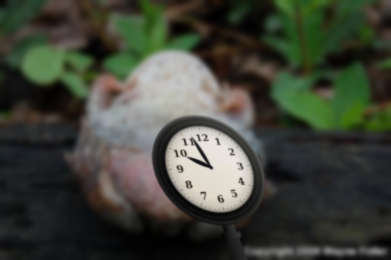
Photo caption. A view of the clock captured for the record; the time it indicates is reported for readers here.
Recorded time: 9:57
